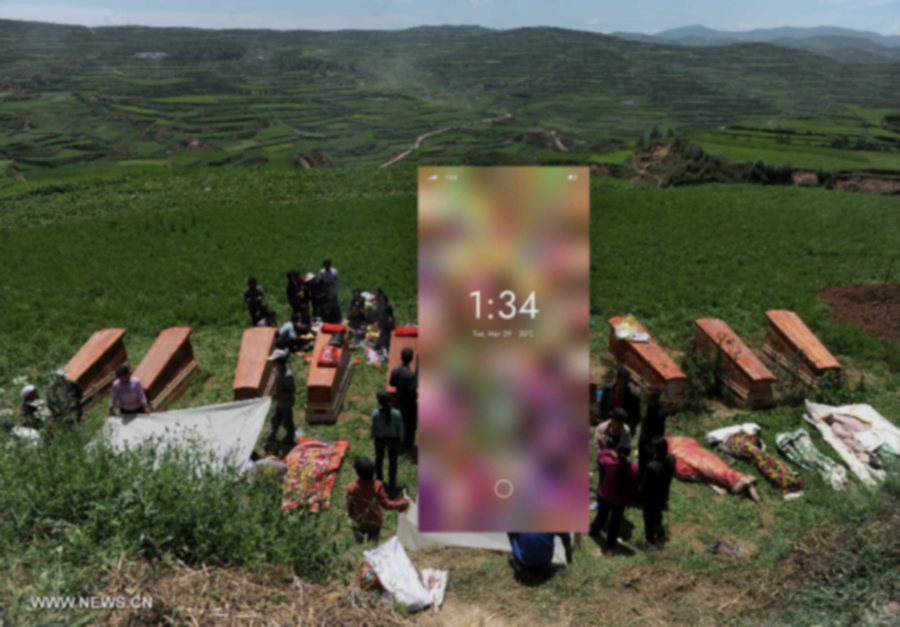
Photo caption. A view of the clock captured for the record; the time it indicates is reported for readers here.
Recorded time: 1:34
